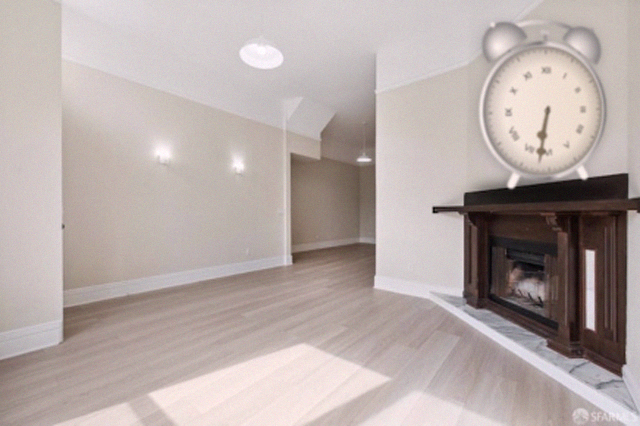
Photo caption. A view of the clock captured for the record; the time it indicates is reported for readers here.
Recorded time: 6:32
